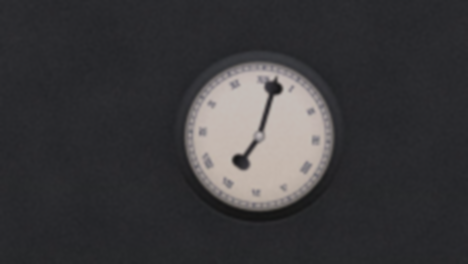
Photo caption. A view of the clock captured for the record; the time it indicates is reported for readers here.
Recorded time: 7:02
